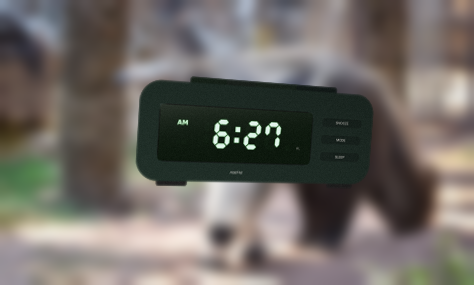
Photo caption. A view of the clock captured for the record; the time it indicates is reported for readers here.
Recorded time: 6:27
